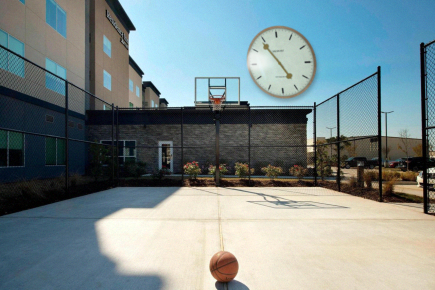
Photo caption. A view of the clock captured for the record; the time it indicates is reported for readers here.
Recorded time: 4:54
